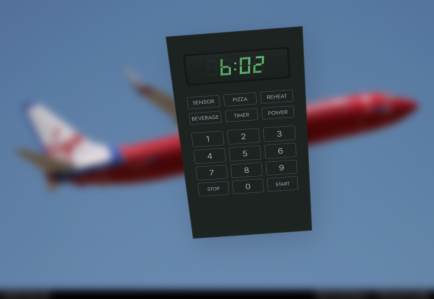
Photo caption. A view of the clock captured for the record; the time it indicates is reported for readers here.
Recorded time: 6:02
